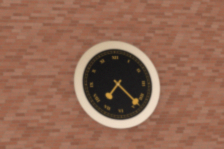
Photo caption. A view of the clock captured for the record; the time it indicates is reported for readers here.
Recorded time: 7:23
